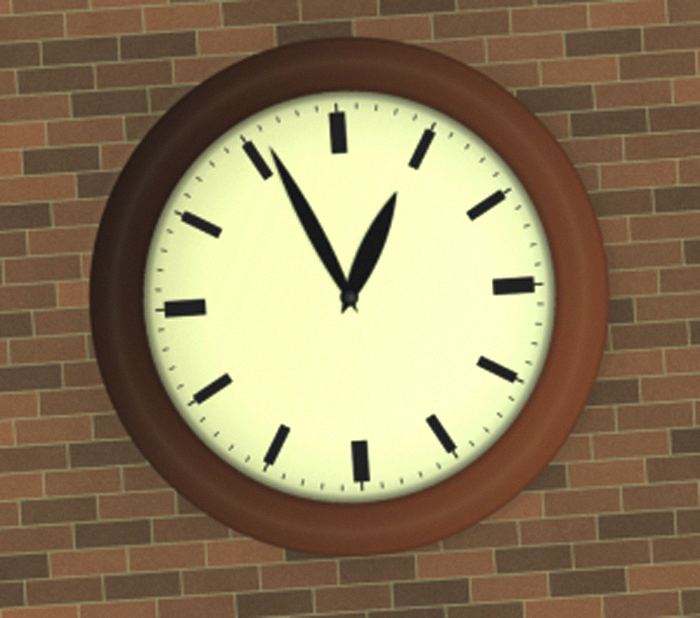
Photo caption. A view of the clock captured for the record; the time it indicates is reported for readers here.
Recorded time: 12:56
